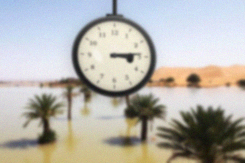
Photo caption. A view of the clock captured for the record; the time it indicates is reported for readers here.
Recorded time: 3:14
